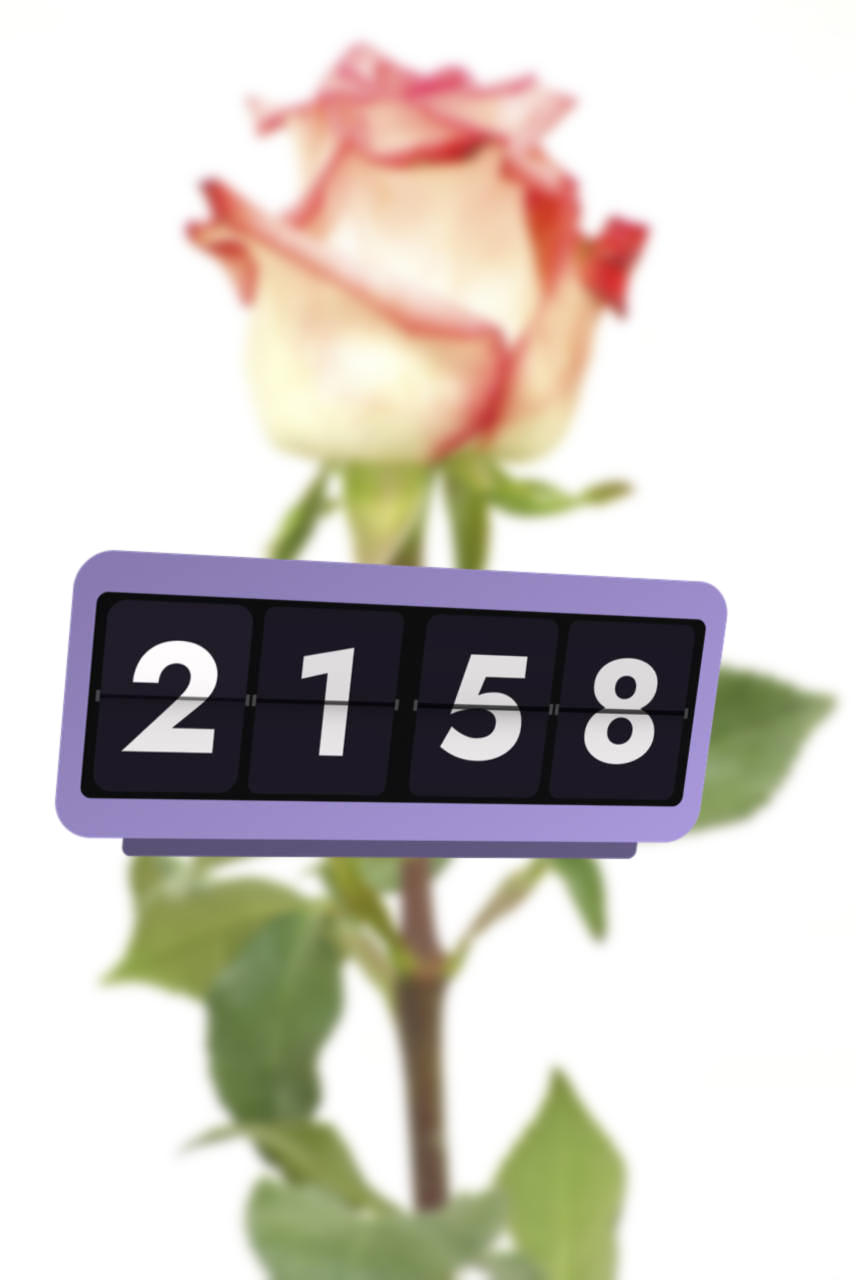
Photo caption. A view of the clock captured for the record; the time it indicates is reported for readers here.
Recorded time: 21:58
